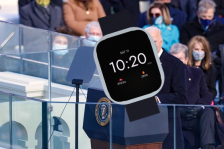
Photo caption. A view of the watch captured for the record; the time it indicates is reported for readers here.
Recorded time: 10:20
